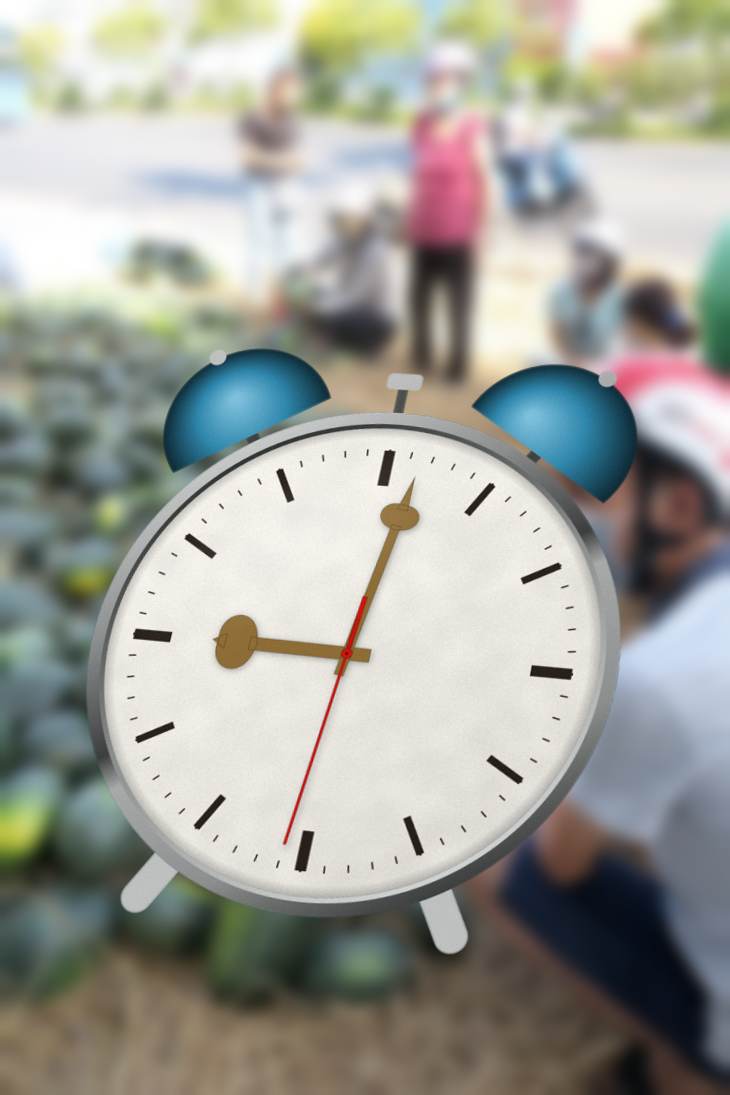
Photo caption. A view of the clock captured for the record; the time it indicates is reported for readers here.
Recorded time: 9:01:31
